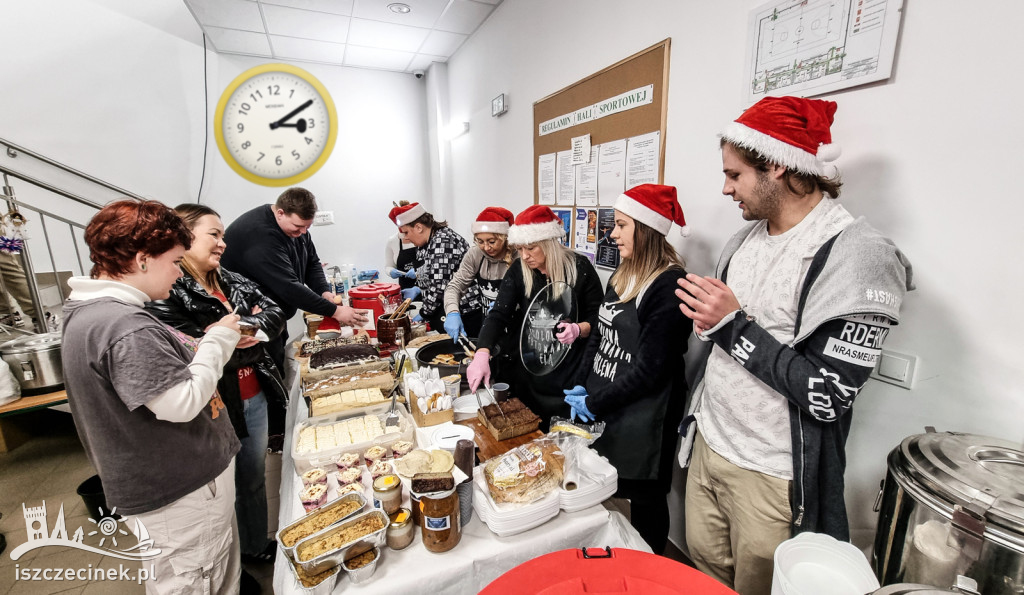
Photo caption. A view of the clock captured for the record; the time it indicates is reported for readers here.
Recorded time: 3:10
